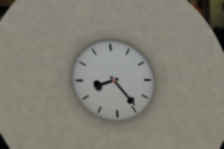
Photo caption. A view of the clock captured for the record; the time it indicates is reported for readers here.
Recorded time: 8:24
